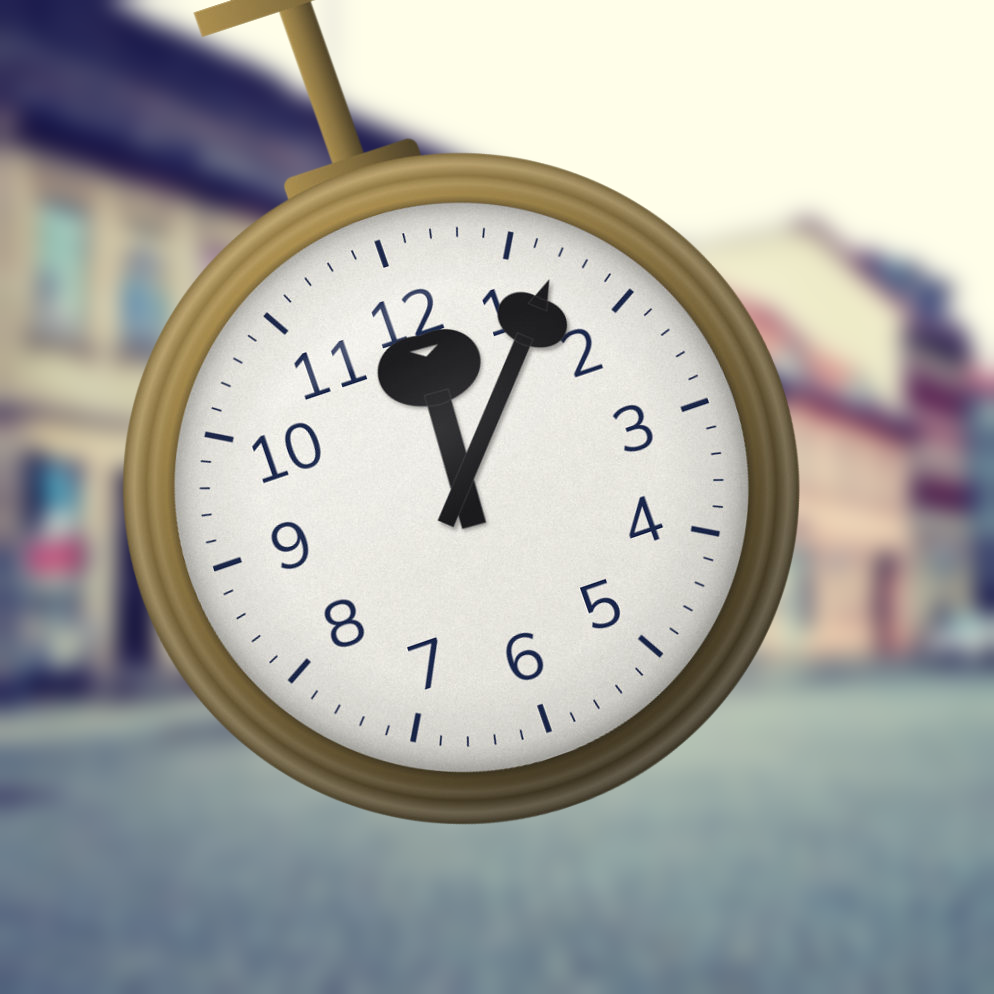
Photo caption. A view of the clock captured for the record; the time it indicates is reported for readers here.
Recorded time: 12:07
